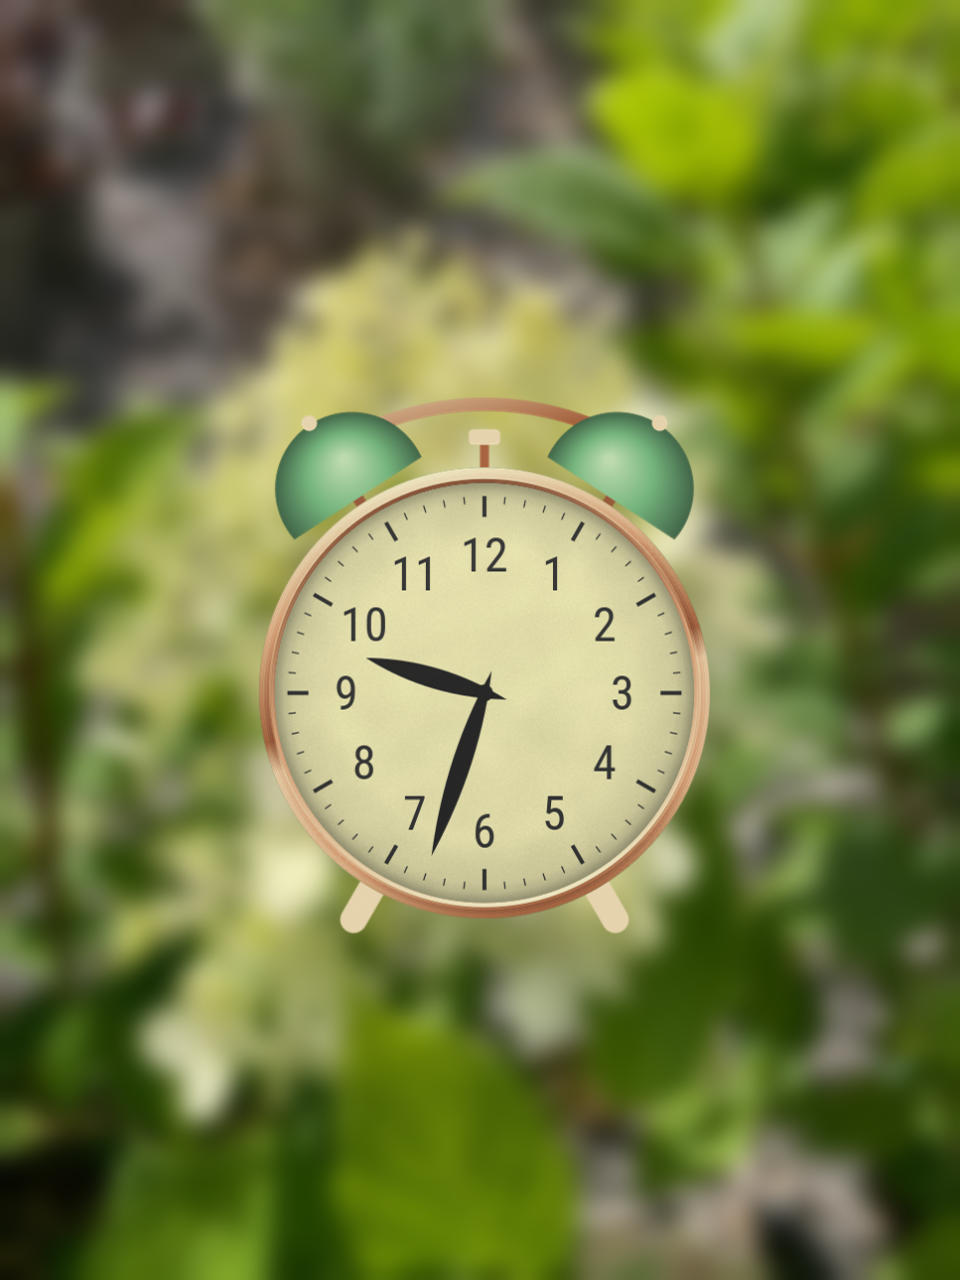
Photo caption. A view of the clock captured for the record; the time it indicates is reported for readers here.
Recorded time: 9:33
